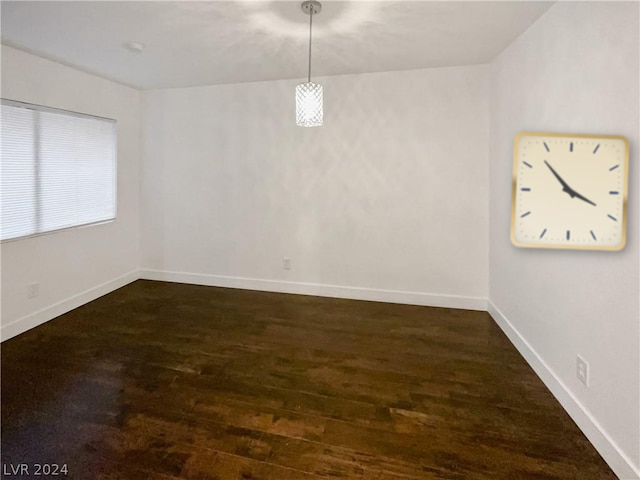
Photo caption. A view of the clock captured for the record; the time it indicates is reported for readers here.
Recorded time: 3:53
